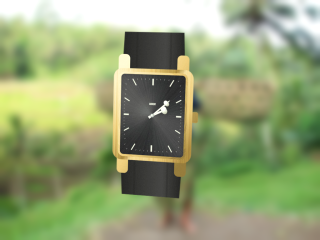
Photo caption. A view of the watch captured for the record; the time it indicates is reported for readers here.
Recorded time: 2:08
